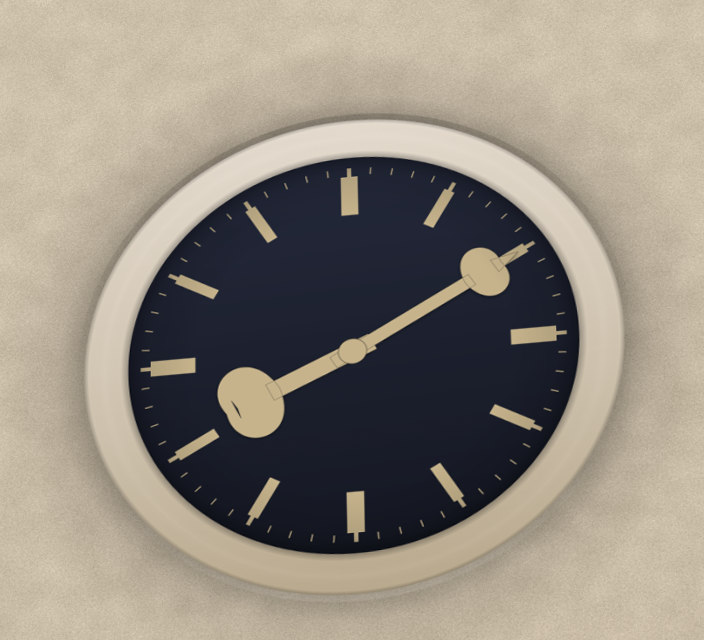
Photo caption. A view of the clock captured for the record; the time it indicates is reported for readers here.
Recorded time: 8:10
